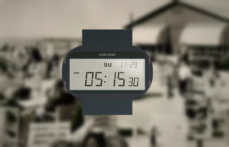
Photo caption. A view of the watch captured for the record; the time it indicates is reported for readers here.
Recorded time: 5:15:30
